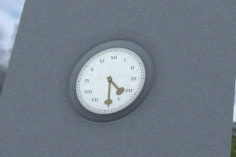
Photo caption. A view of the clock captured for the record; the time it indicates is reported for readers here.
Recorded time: 4:29
